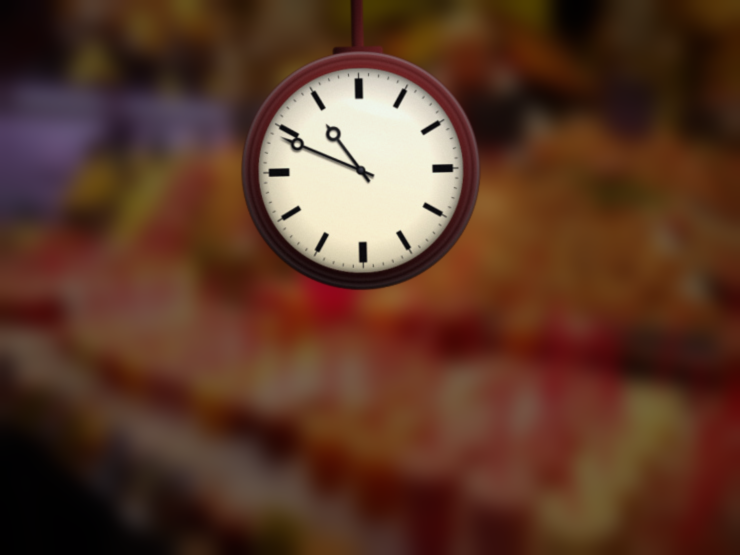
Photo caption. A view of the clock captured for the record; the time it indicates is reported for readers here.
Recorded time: 10:49
